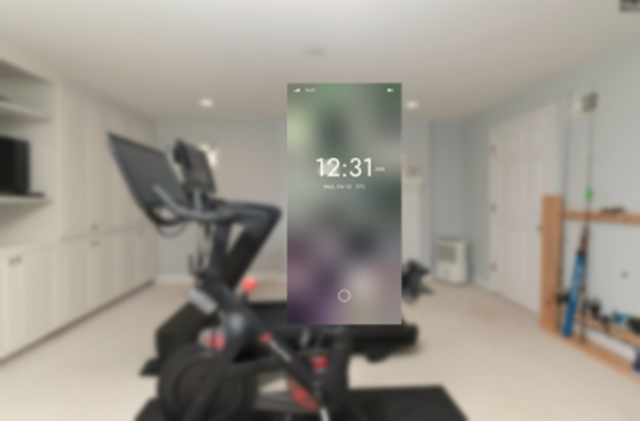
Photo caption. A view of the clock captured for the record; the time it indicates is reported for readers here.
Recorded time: 12:31
